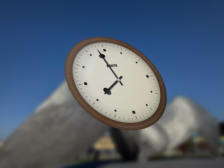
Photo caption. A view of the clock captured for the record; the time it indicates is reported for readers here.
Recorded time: 7:58
